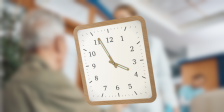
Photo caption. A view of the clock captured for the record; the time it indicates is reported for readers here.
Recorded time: 3:56
